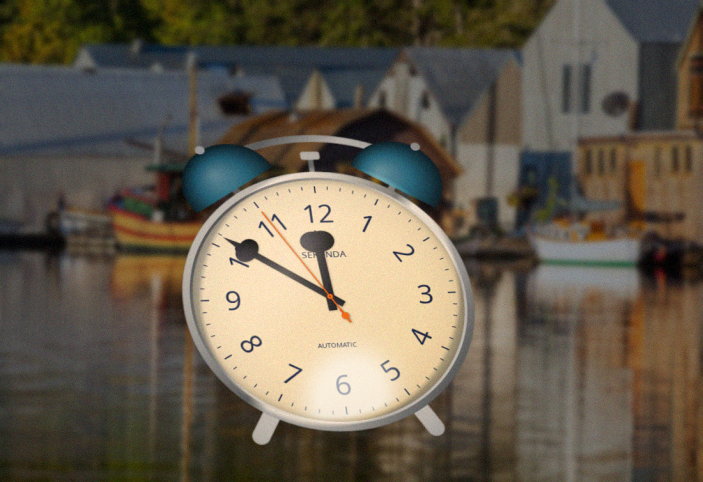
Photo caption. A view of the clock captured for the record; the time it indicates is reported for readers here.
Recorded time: 11:50:55
